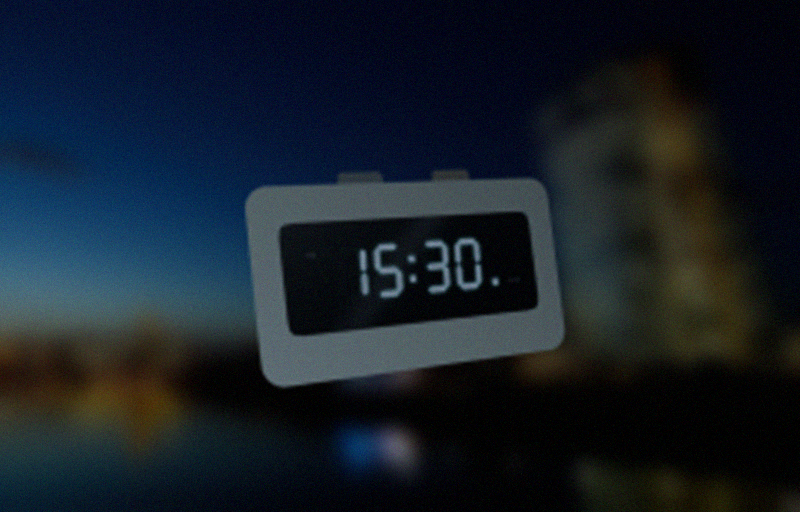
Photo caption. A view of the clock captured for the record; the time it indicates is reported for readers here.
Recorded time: 15:30
